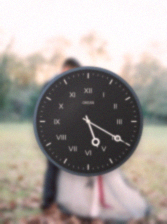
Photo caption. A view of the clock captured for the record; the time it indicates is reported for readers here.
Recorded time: 5:20
